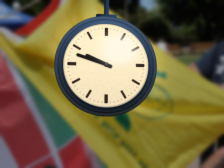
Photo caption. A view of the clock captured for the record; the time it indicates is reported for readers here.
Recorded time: 9:48
